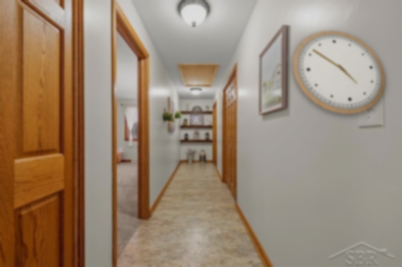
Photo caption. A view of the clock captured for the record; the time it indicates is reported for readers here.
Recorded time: 4:52
